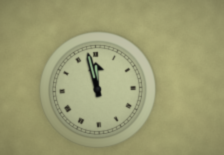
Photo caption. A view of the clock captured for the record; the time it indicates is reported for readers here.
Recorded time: 11:58
